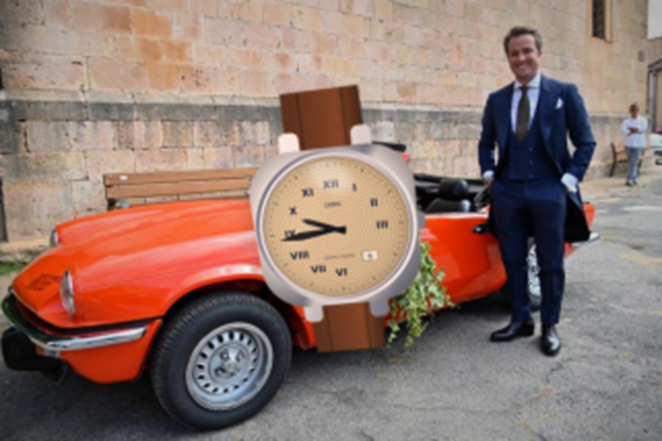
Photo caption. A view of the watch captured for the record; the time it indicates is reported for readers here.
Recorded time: 9:44
